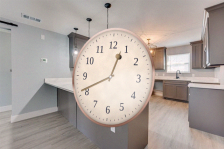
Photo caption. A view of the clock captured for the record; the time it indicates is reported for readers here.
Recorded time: 12:41
